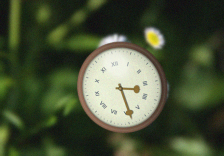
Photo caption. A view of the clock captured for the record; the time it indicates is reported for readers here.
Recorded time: 3:29
